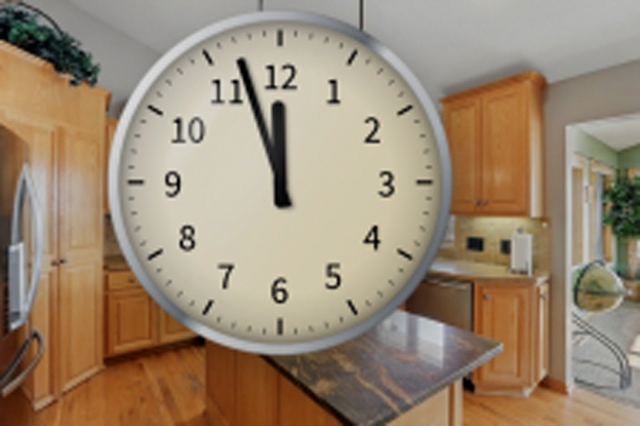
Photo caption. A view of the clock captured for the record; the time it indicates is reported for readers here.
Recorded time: 11:57
